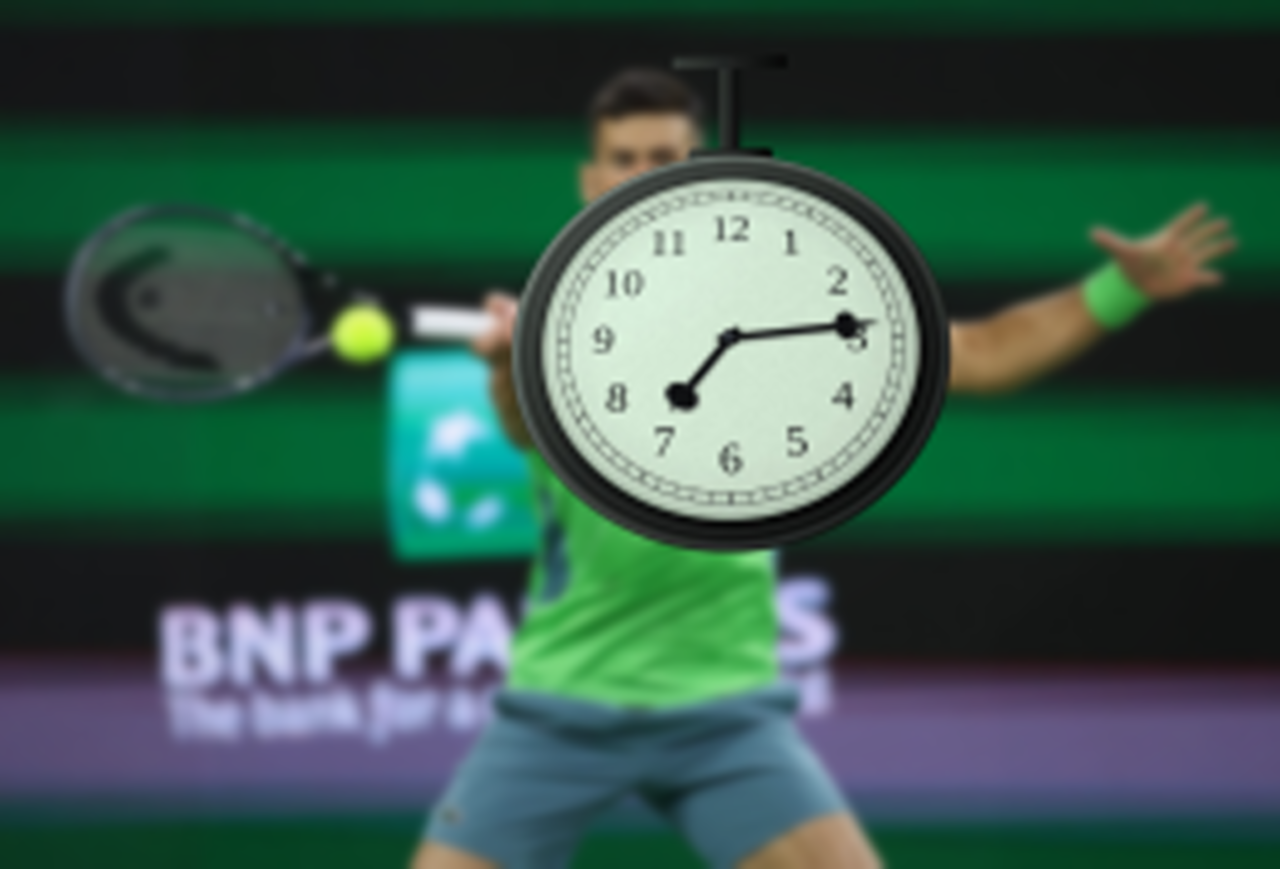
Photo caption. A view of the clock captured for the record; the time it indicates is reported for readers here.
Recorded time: 7:14
